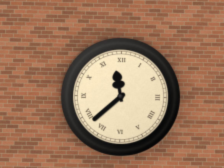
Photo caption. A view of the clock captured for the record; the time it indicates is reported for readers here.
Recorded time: 11:38
